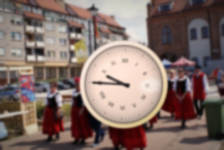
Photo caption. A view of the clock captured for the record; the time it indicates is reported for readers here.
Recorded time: 9:45
